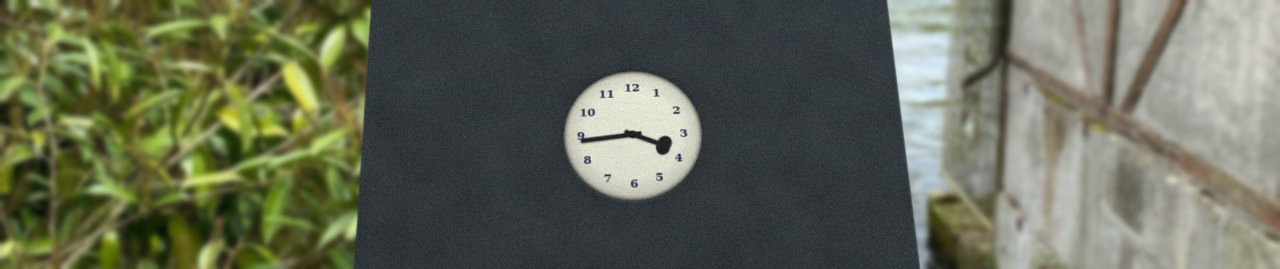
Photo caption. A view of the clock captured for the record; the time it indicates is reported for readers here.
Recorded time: 3:44
